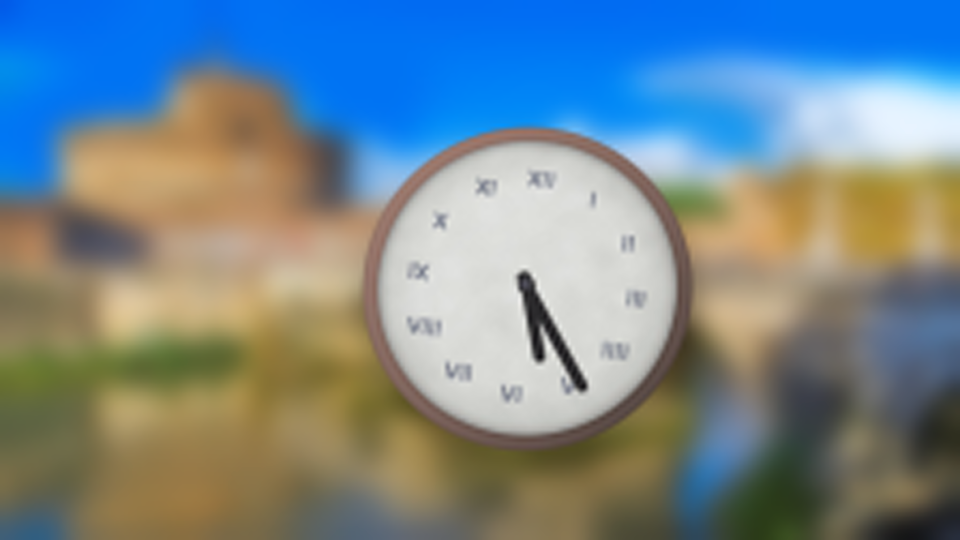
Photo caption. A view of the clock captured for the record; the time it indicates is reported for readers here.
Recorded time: 5:24
